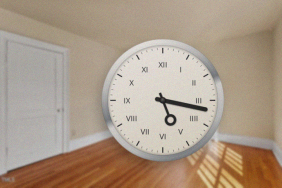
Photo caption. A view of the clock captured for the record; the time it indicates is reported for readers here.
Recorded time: 5:17
